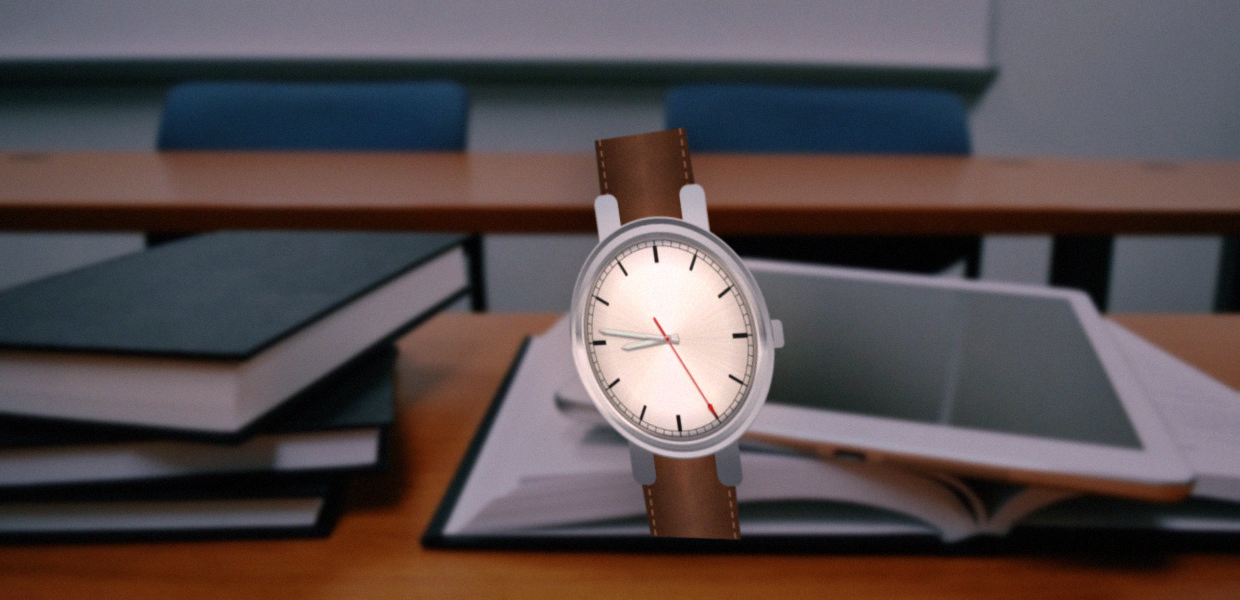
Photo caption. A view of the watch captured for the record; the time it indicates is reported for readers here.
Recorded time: 8:46:25
